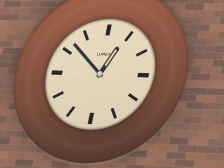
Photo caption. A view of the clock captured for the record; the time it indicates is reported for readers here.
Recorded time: 12:52
